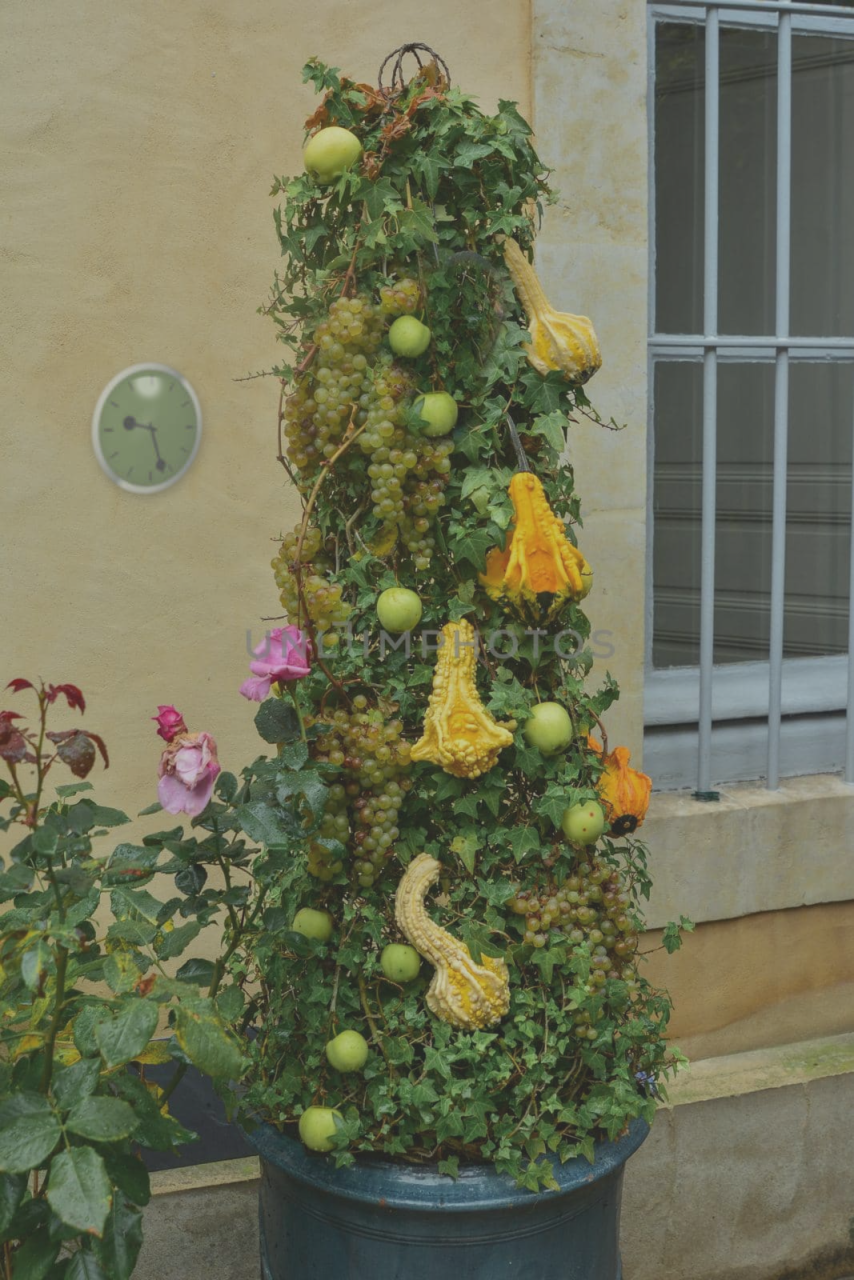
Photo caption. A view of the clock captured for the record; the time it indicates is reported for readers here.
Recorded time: 9:27
